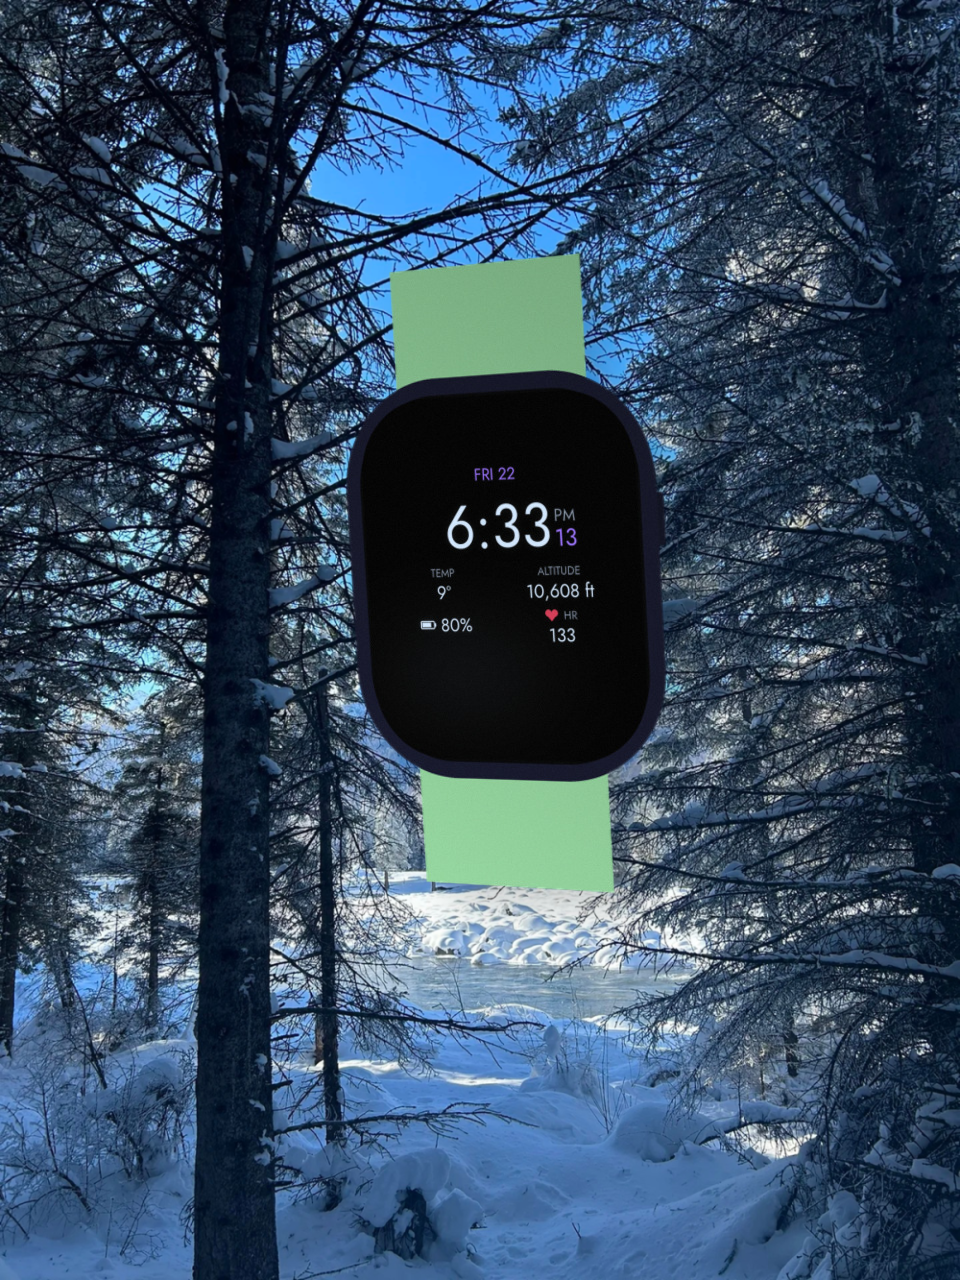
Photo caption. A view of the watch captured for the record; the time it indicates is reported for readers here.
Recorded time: 6:33:13
